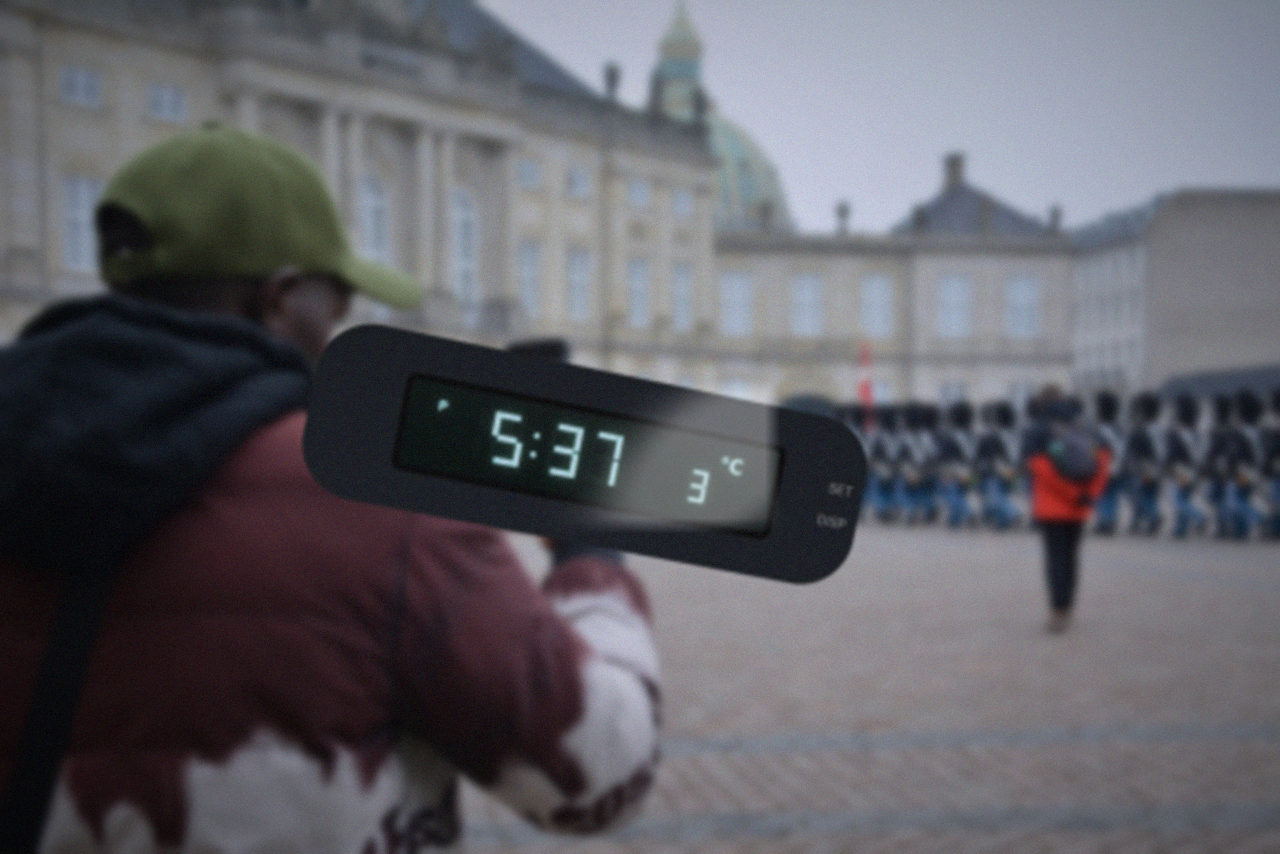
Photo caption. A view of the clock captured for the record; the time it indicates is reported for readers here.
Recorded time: 5:37
